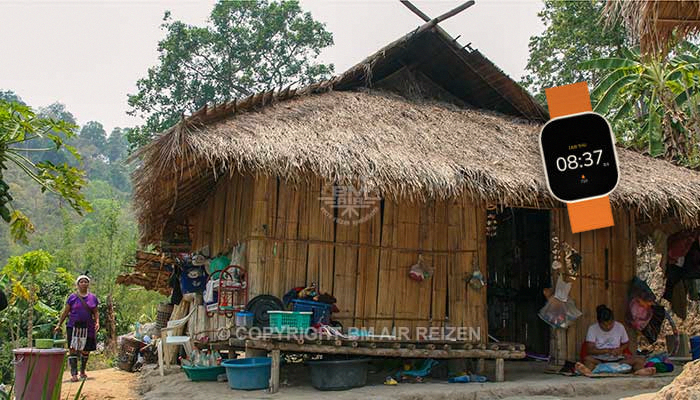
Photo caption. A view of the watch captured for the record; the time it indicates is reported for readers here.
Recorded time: 8:37
